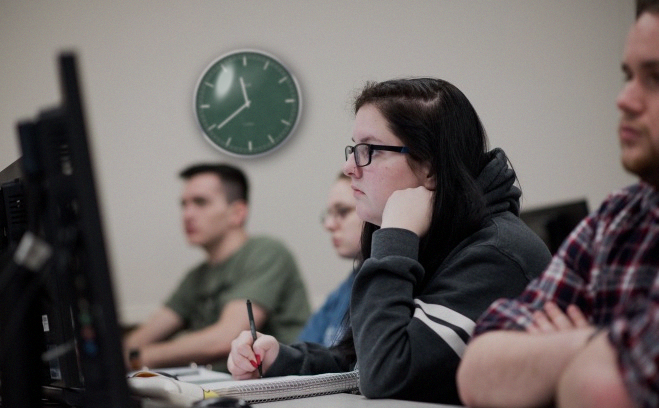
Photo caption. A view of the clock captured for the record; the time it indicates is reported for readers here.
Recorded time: 11:39
